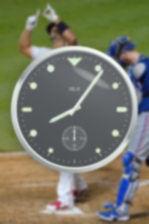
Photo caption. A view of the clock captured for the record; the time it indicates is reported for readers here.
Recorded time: 8:06
